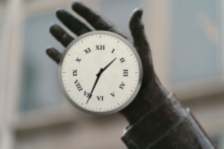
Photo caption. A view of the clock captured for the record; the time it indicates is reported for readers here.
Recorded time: 1:34
